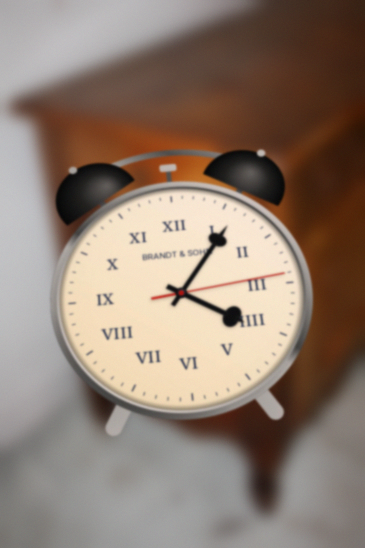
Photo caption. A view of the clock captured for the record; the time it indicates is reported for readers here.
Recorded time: 4:06:14
